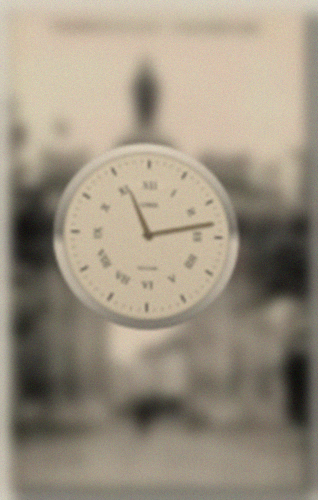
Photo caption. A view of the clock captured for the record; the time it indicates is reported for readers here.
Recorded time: 11:13
